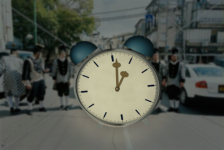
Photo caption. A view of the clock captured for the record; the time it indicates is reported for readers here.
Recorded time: 1:01
